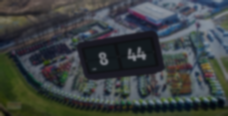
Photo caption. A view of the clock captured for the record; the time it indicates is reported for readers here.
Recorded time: 8:44
